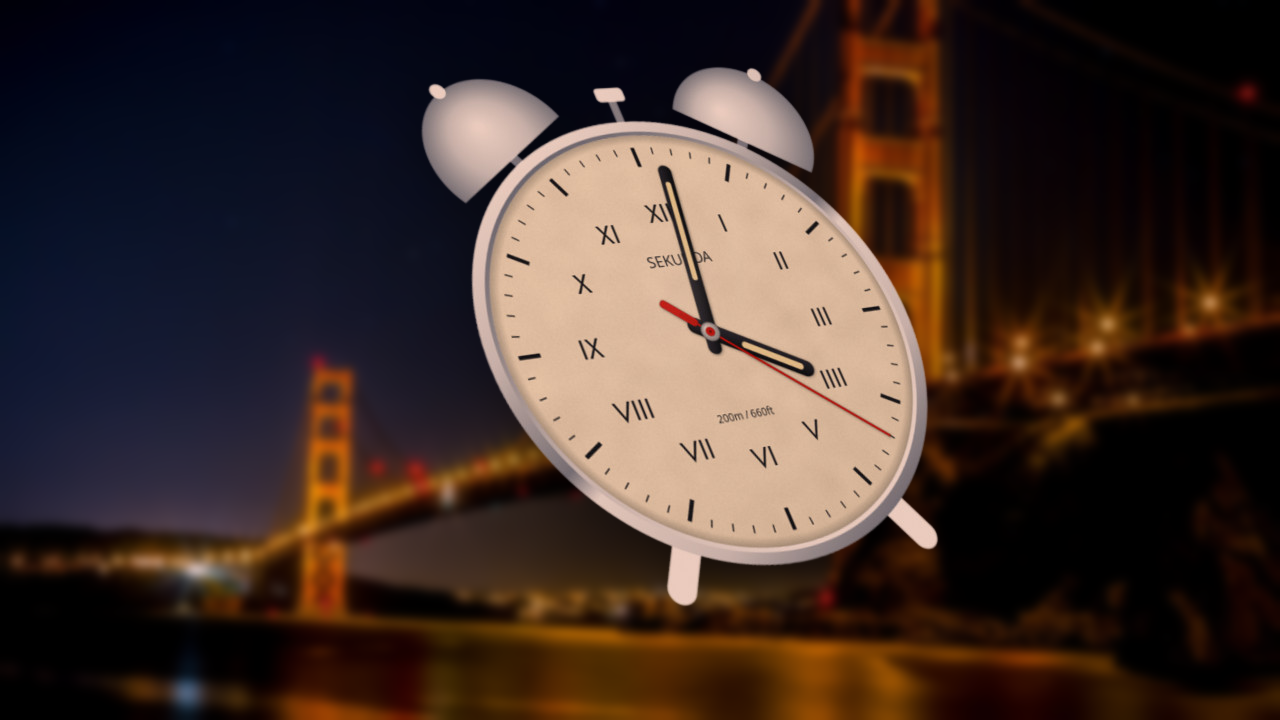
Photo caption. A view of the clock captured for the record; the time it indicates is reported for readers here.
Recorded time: 4:01:22
